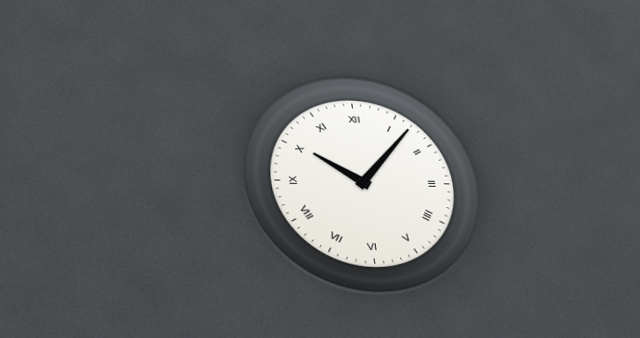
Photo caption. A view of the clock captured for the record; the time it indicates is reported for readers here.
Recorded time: 10:07
